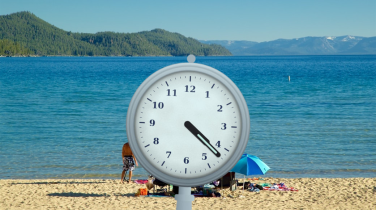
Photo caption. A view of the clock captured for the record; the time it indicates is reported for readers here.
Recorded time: 4:22
